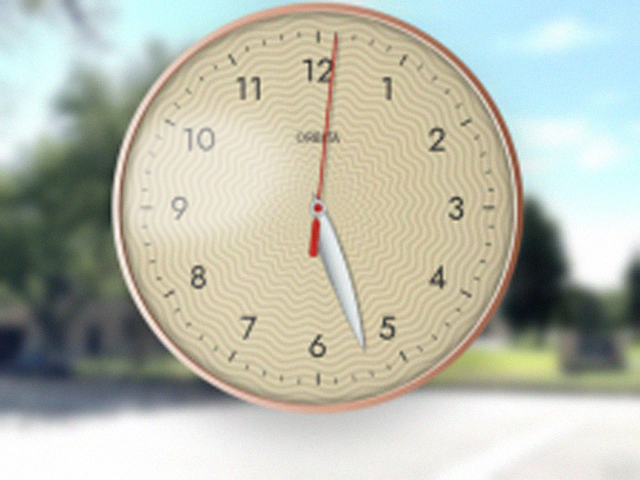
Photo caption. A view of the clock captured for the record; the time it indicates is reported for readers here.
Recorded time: 5:27:01
